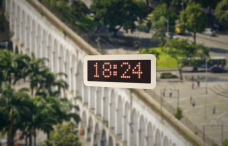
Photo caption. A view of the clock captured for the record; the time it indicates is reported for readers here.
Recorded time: 18:24
